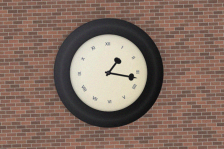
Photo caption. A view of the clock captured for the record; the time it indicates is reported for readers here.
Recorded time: 1:17
